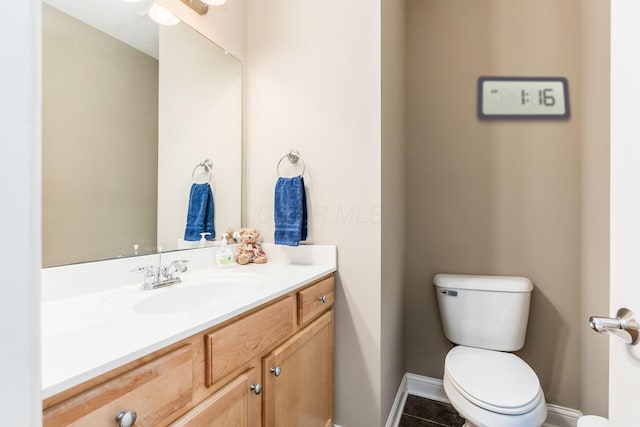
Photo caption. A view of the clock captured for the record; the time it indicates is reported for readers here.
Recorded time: 1:16
